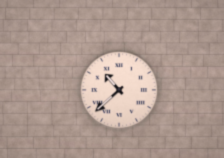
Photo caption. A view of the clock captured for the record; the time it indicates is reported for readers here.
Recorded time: 10:38
